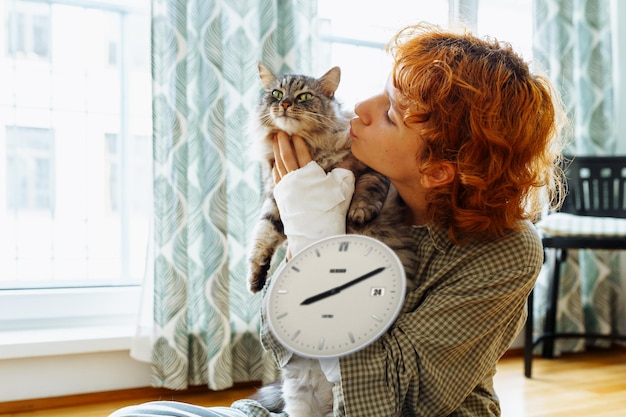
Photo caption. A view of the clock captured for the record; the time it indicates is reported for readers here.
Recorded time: 8:10
